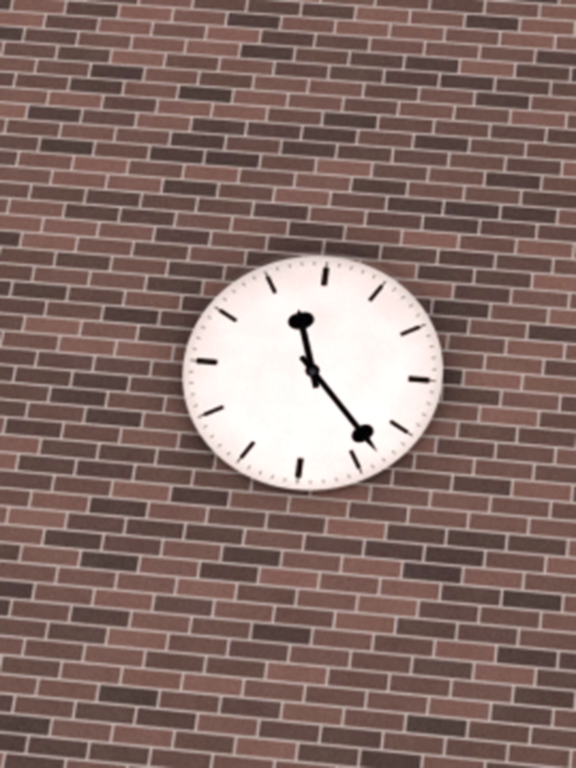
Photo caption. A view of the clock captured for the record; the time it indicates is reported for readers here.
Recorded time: 11:23
